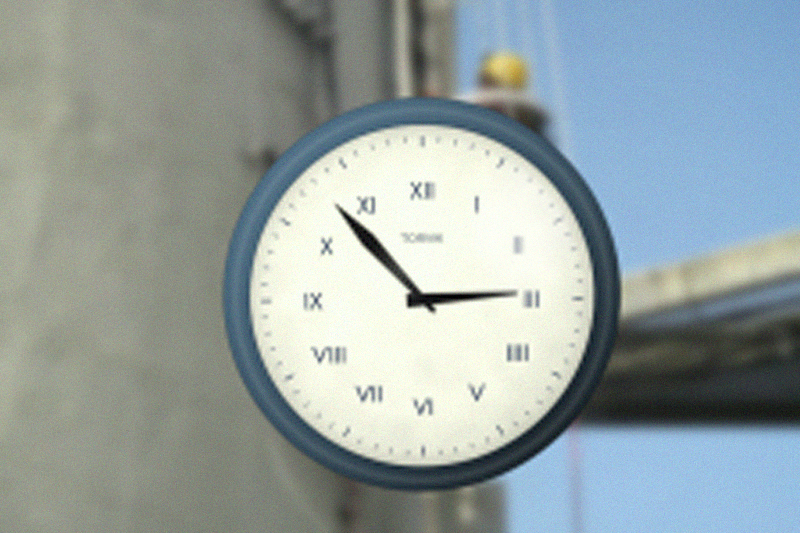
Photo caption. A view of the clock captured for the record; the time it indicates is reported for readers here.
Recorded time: 2:53
